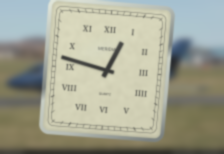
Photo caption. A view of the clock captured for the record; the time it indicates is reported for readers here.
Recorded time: 12:47
